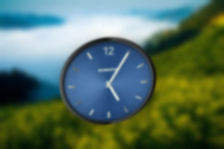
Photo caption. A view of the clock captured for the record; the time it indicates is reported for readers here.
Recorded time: 5:05
